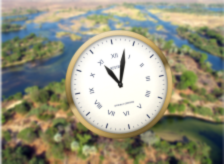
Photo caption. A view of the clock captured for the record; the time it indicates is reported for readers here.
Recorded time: 11:03
